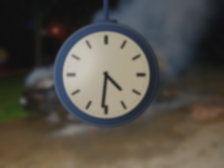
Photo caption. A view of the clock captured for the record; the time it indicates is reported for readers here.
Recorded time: 4:31
